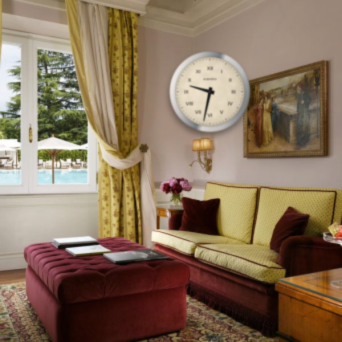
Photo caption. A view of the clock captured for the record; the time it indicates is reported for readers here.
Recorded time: 9:32
